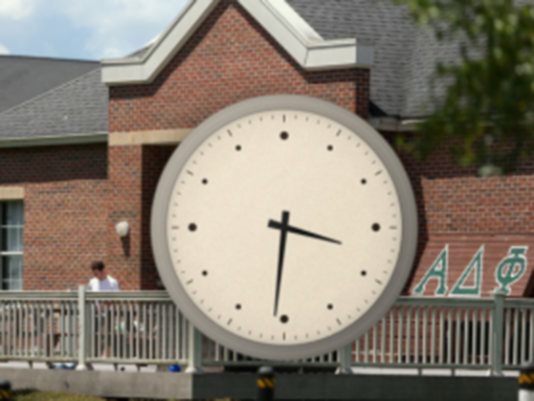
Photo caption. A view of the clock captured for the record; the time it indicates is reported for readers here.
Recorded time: 3:31
